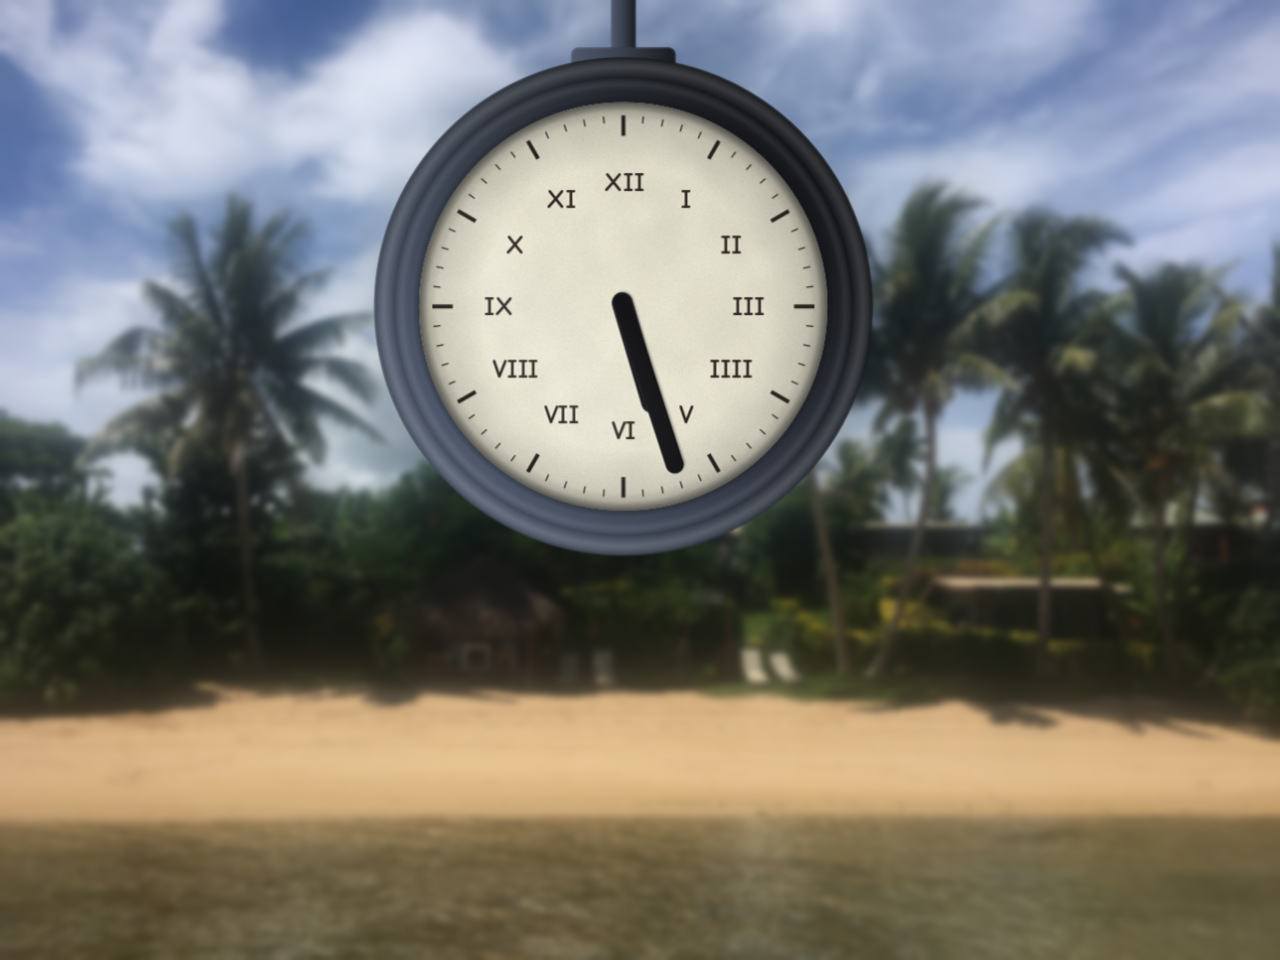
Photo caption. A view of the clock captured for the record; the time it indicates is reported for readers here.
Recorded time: 5:27
